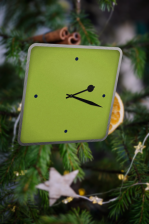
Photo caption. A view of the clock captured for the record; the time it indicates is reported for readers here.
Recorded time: 2:18
